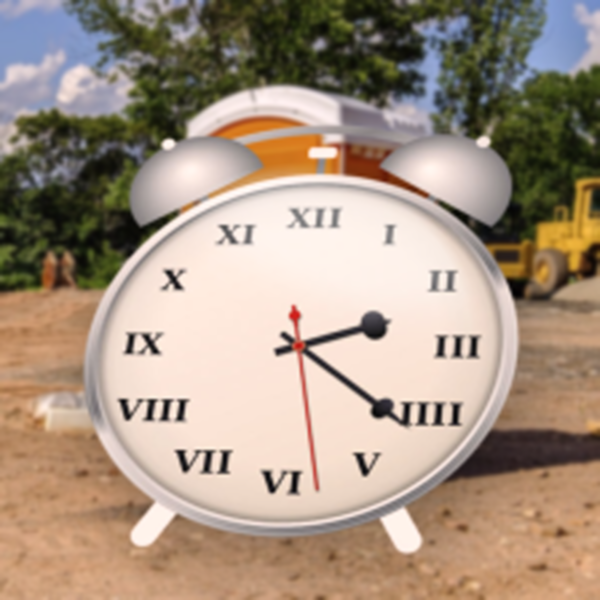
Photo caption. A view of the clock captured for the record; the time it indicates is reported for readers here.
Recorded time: 2:21:28
